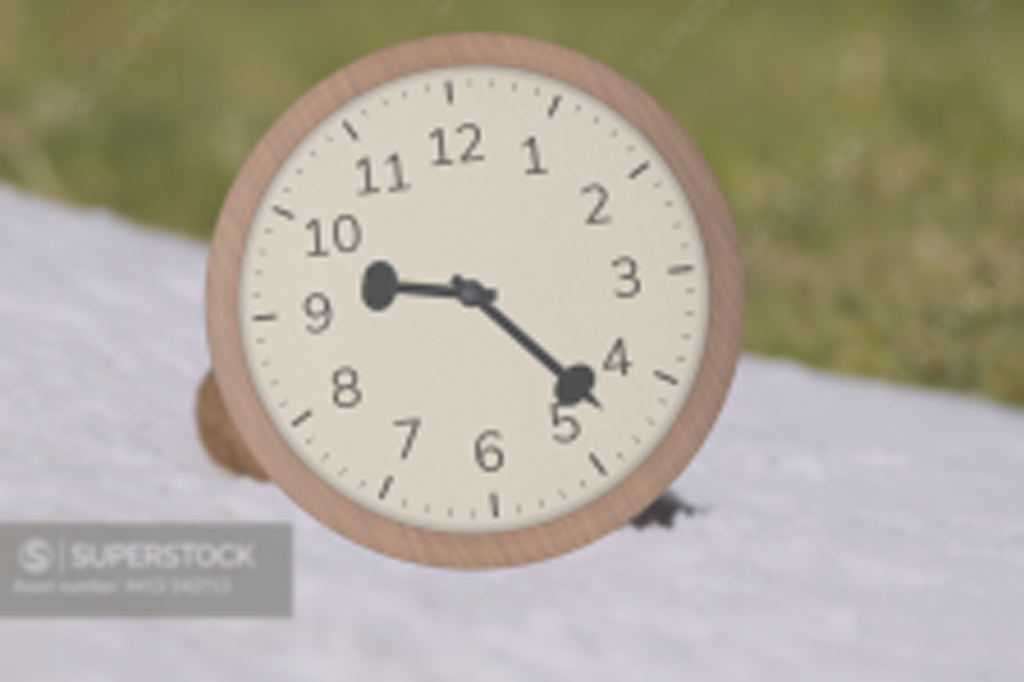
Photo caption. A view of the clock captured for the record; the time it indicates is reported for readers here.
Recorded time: 9:23
